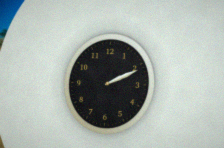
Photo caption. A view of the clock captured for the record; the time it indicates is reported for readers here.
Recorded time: 2:11
